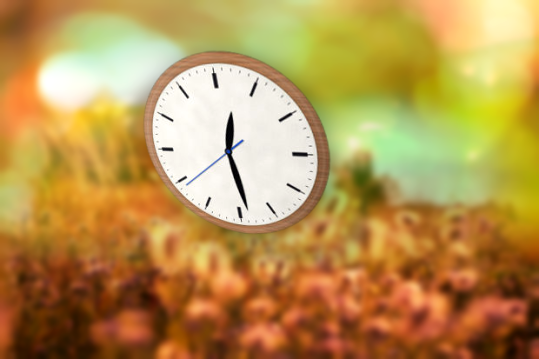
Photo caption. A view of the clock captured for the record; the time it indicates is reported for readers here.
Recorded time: 12:28:39
